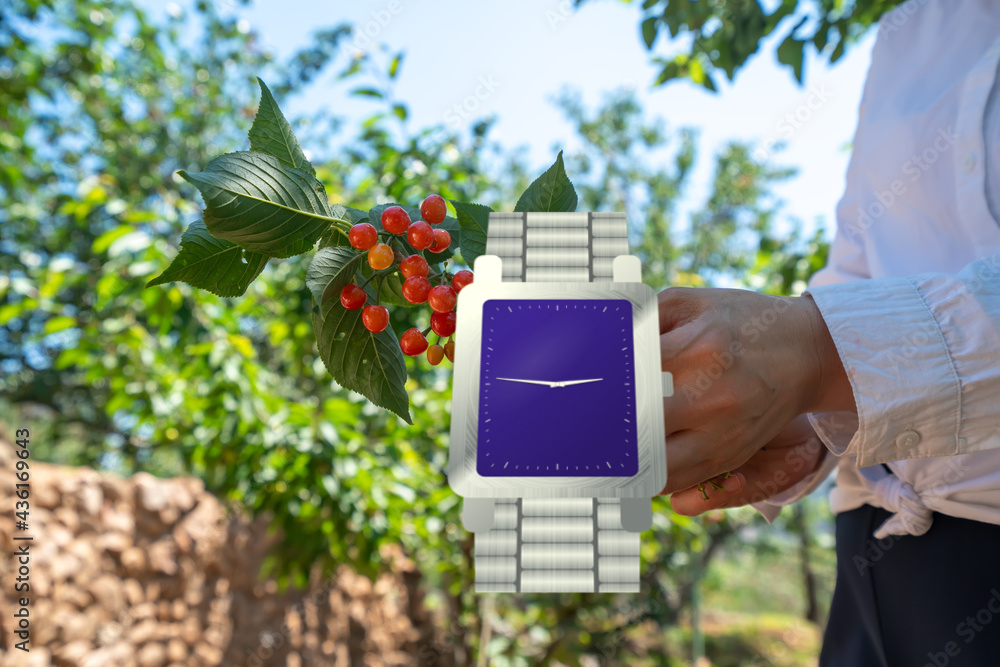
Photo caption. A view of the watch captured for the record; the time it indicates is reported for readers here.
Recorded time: 2:46
